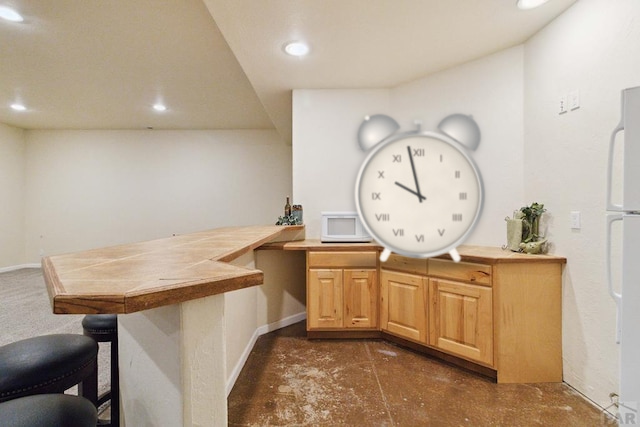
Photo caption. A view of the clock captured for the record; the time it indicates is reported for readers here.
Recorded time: 9:58
